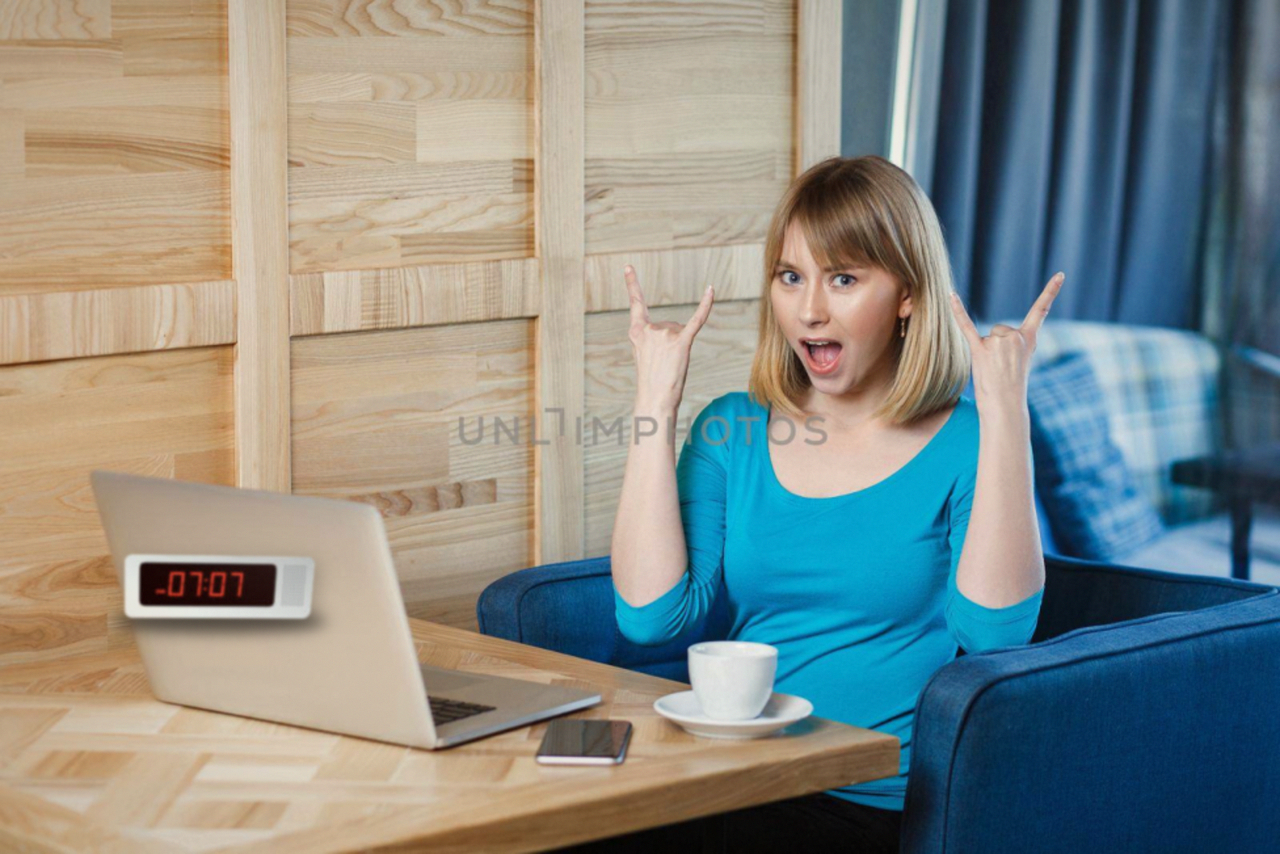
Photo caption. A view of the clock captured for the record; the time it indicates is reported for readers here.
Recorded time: 7:07
